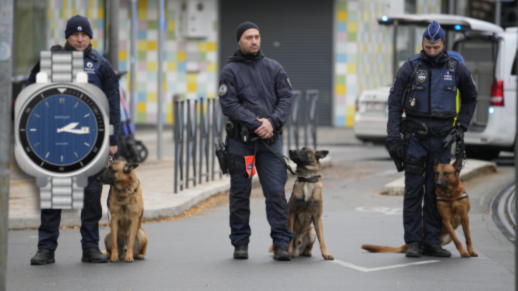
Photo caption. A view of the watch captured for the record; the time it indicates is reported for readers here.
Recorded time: 2:16
